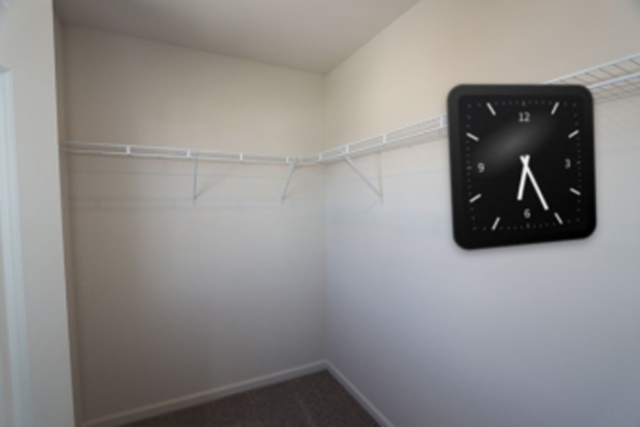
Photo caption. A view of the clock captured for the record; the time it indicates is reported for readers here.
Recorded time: 6:26
